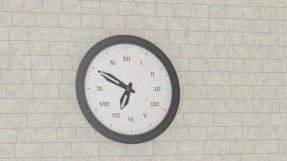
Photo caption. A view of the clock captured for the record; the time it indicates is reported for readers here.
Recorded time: 6:50
